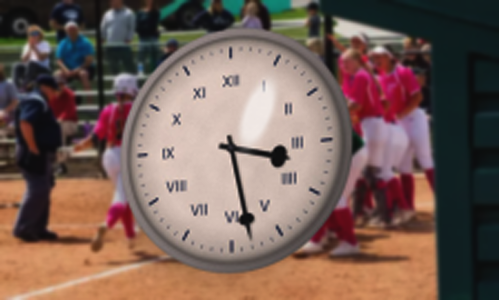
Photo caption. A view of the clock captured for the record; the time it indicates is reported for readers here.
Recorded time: 3:28
